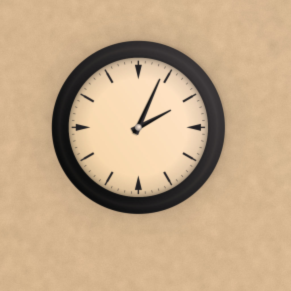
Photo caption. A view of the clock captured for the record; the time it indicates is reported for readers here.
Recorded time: 2:04
